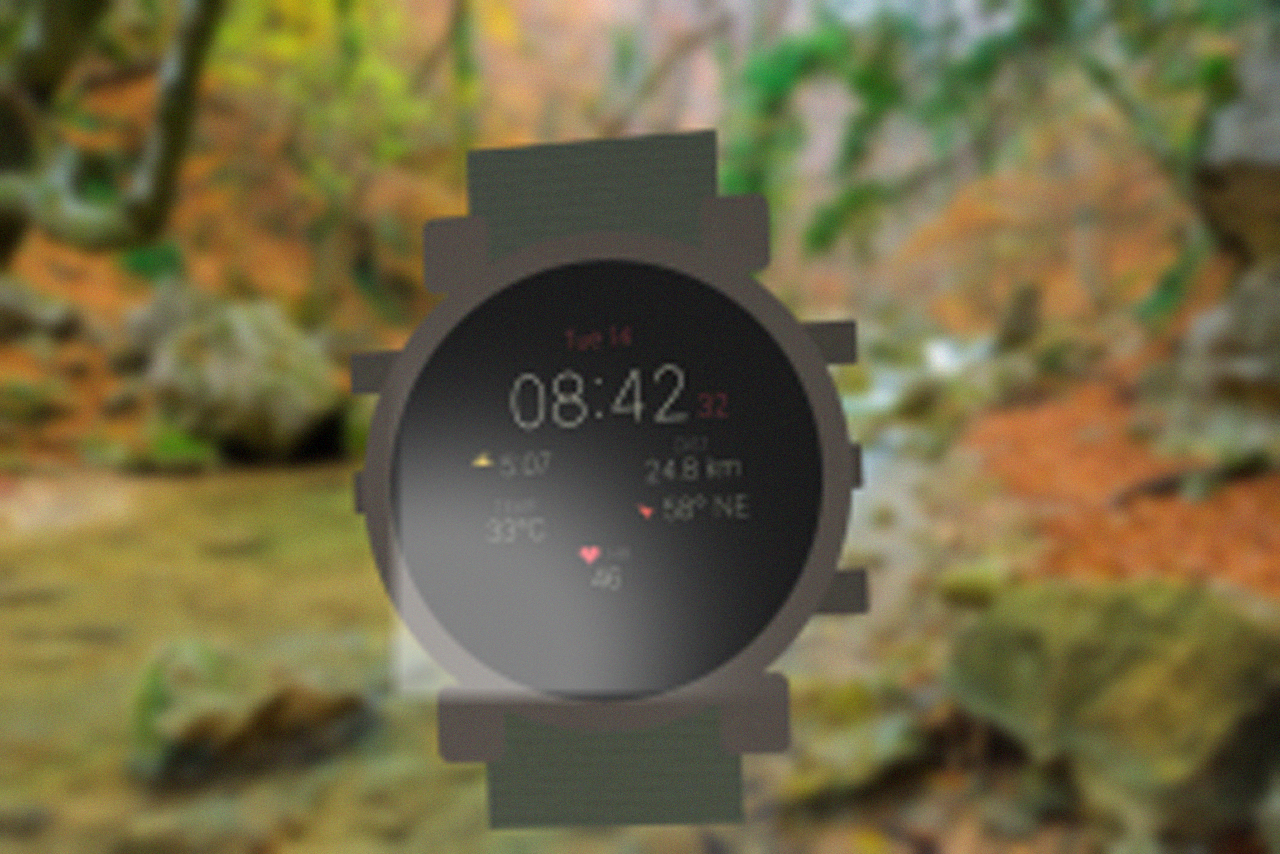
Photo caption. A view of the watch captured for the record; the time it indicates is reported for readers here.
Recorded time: 8:42
